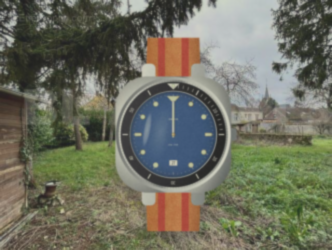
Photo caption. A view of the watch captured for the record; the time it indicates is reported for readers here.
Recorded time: 12:00
